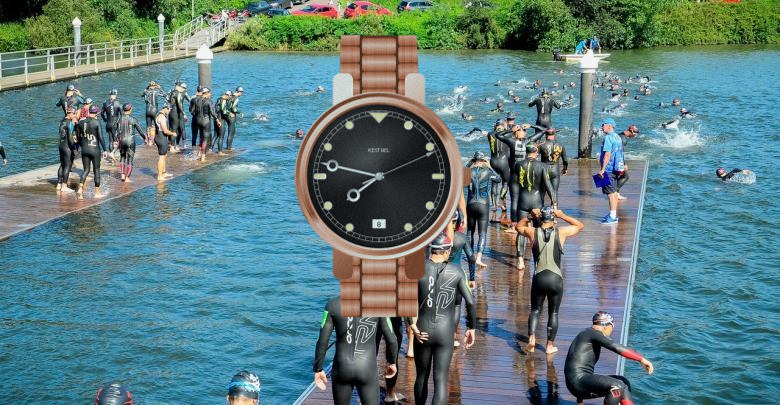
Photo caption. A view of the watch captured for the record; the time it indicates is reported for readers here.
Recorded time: 7:47:11
